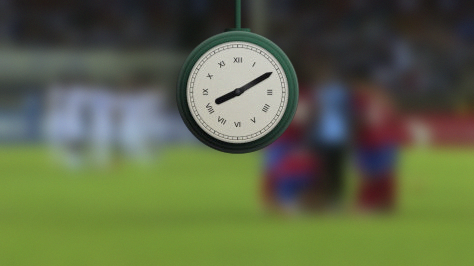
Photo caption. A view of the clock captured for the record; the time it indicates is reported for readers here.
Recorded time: 8:10
